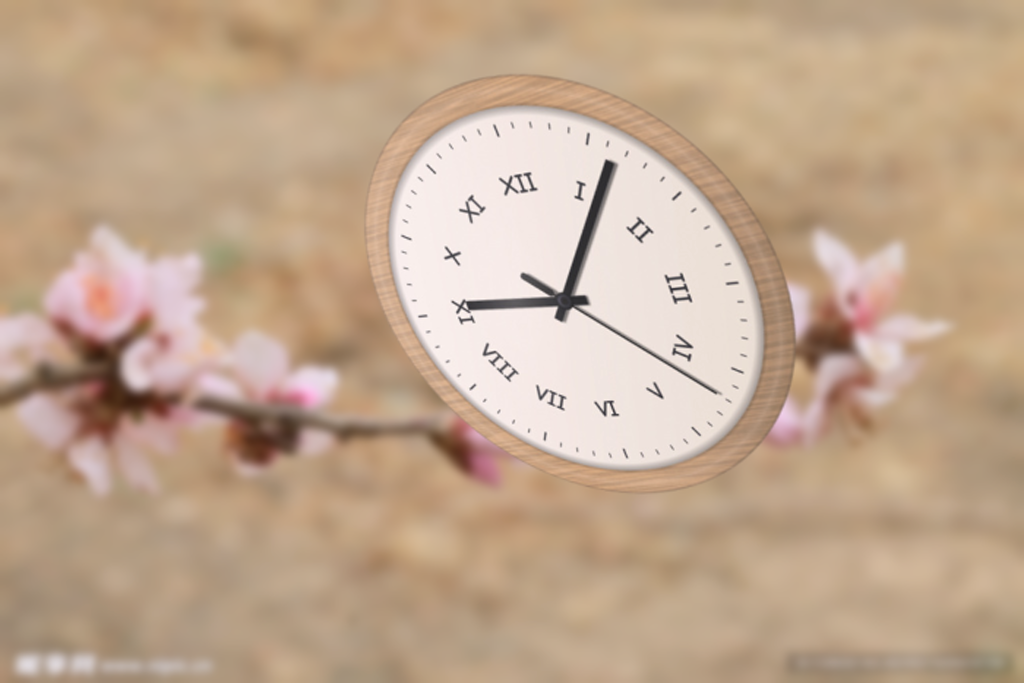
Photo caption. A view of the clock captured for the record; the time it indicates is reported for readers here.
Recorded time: 9:06:22
